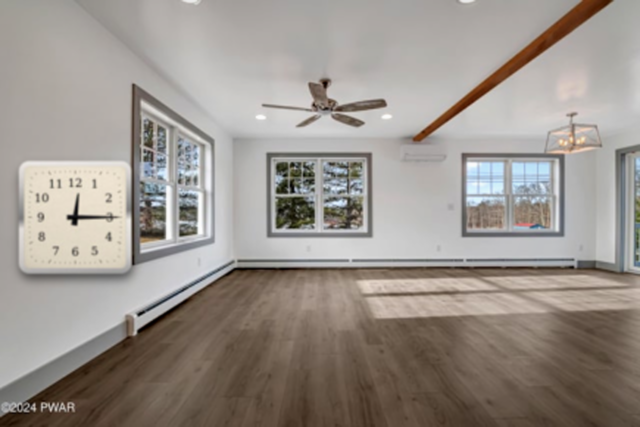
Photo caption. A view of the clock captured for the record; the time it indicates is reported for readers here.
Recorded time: 12:15
